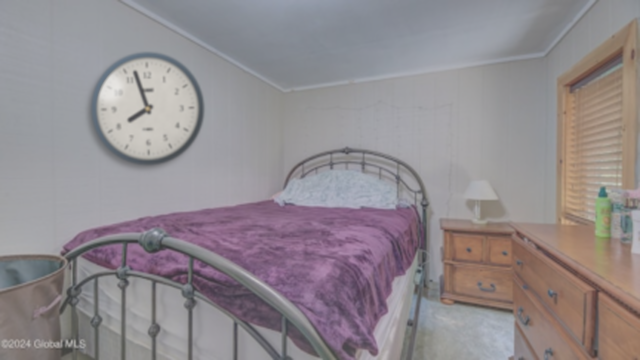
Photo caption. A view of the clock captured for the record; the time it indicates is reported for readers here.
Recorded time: 7:57
